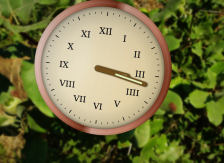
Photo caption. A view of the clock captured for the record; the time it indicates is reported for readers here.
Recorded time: 3:17
